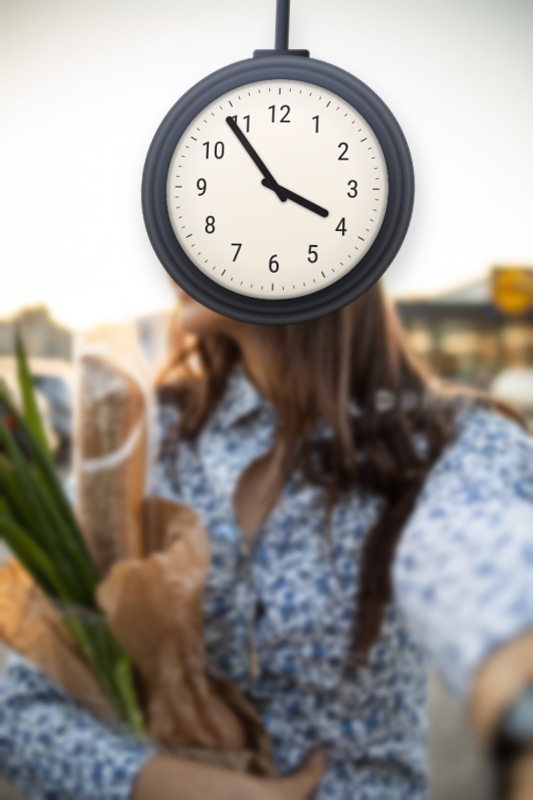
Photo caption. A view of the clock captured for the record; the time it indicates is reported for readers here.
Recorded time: 3:54
